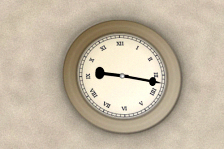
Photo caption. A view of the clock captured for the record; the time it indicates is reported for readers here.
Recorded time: 9:17
